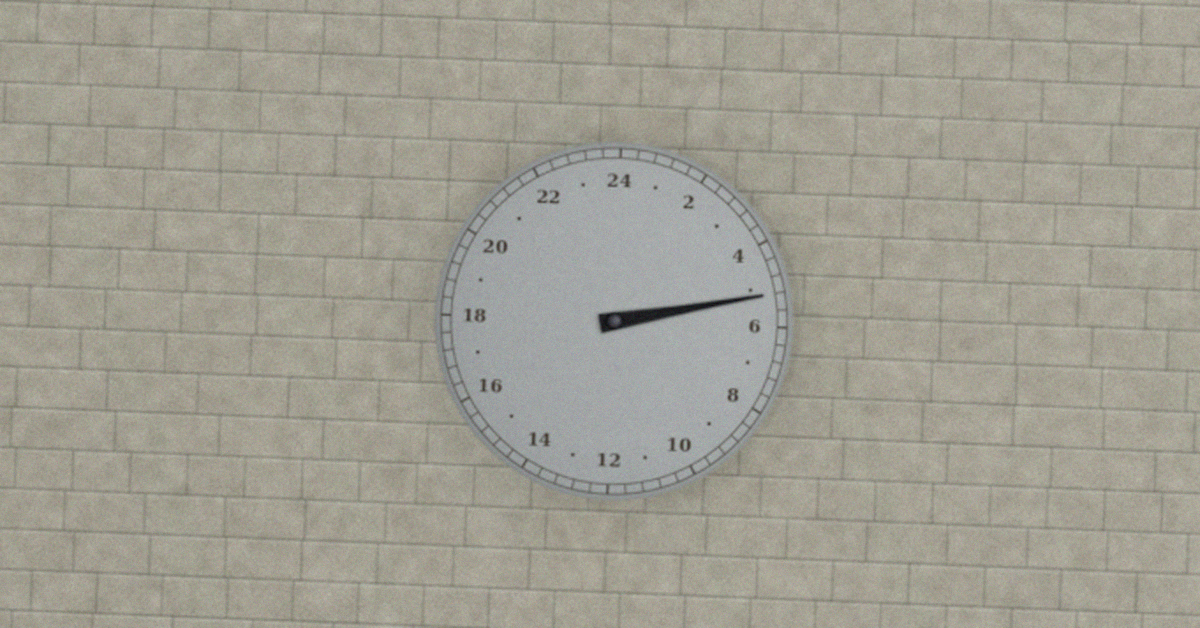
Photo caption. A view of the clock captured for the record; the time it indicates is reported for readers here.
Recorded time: 5:13
